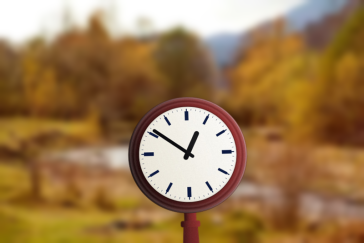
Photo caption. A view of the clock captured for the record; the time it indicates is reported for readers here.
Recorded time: 12:51
